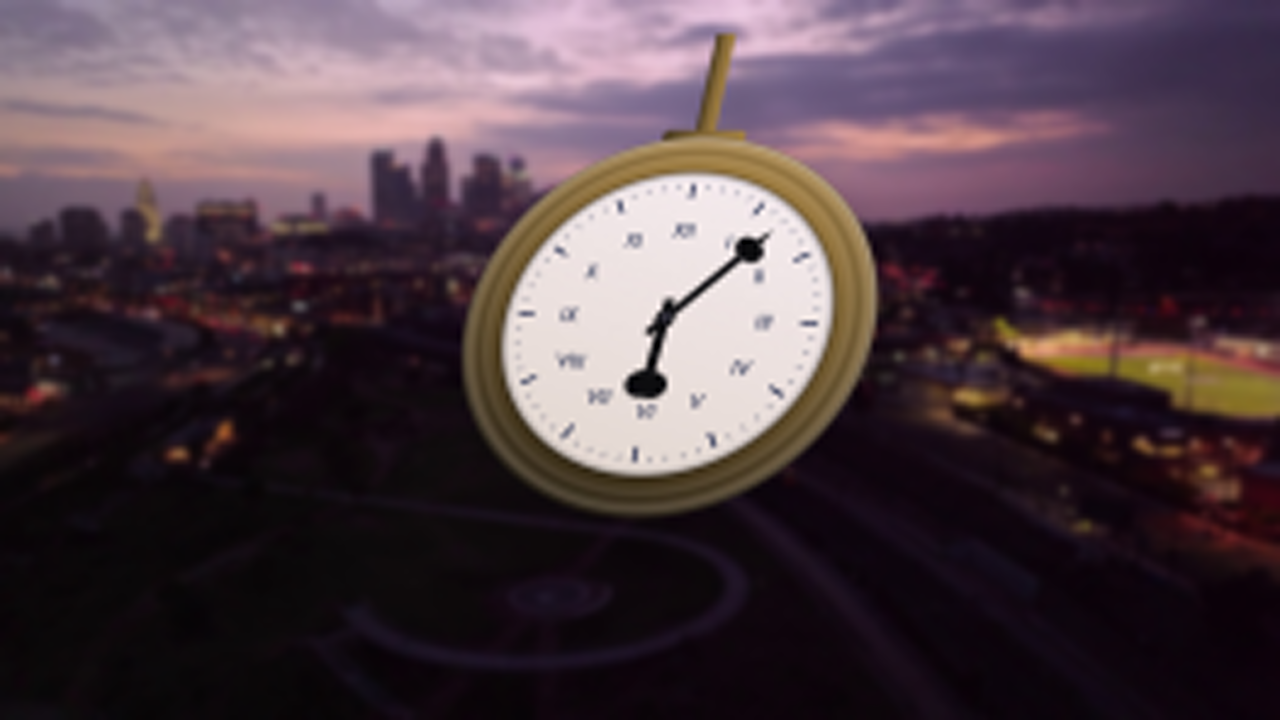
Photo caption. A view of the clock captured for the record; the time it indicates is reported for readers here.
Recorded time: 6:07
